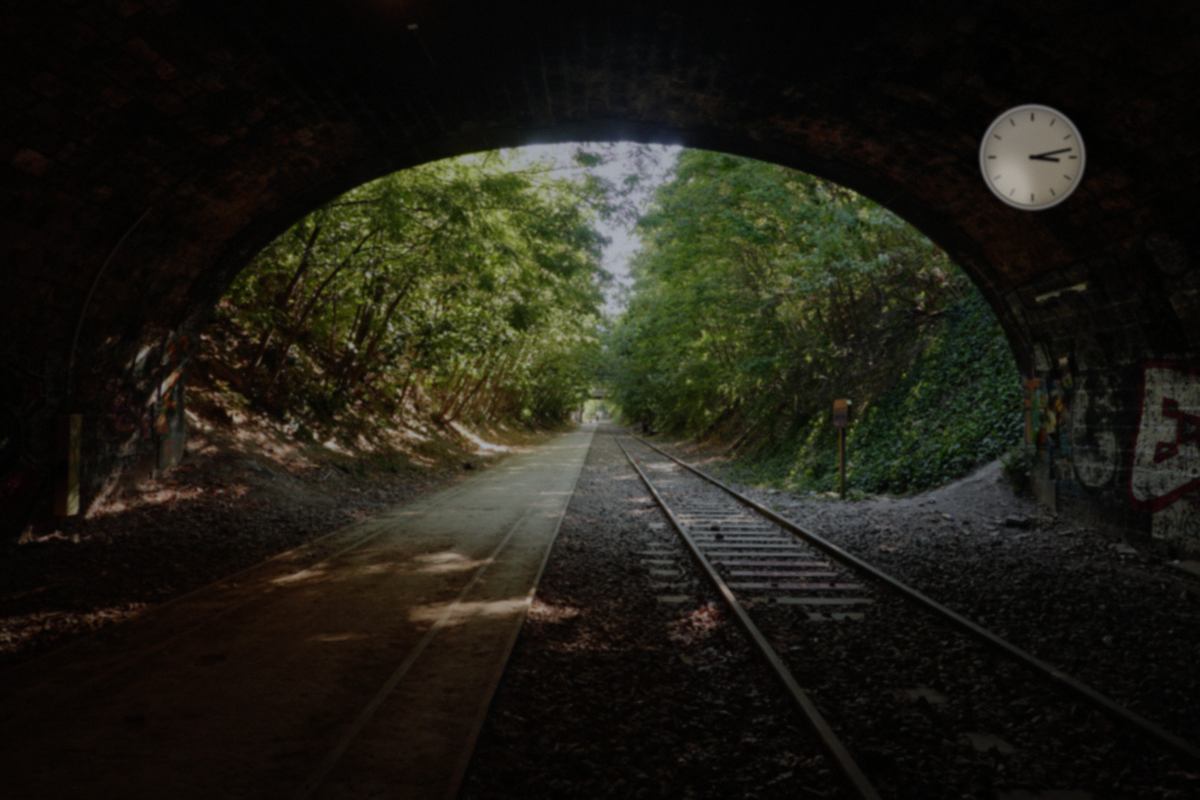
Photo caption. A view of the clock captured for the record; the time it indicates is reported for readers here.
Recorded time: 3:13
